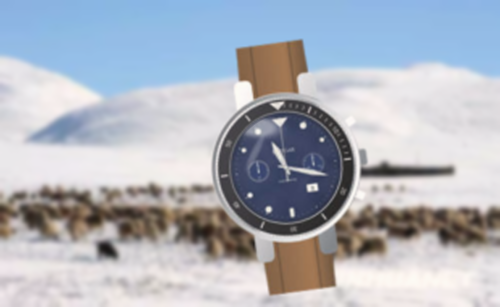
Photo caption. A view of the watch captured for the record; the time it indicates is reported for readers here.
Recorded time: 11:18
